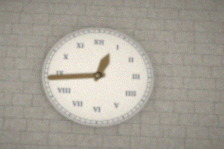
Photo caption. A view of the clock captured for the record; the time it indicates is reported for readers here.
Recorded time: 12:44
